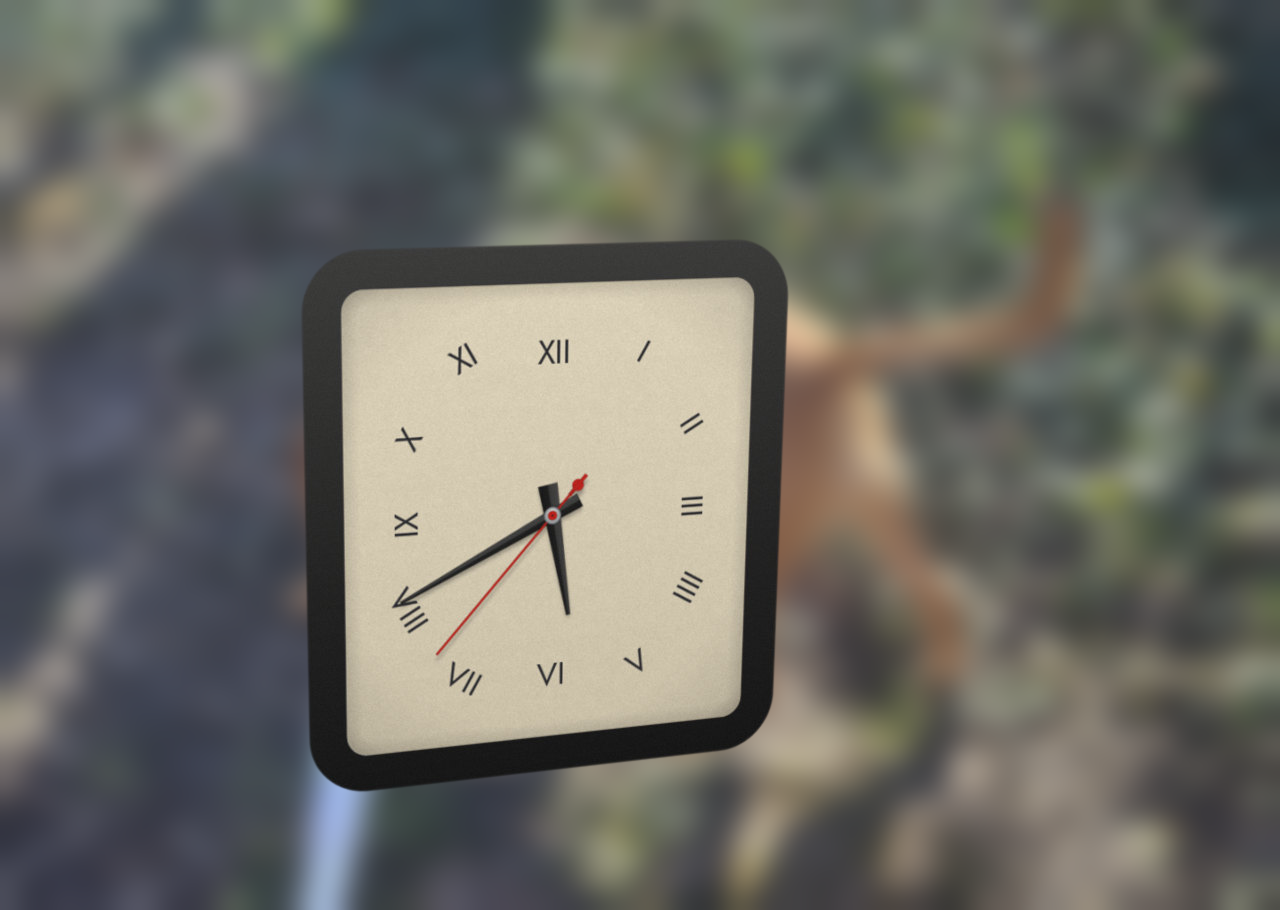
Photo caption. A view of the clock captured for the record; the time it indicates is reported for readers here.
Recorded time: 5:40:37
